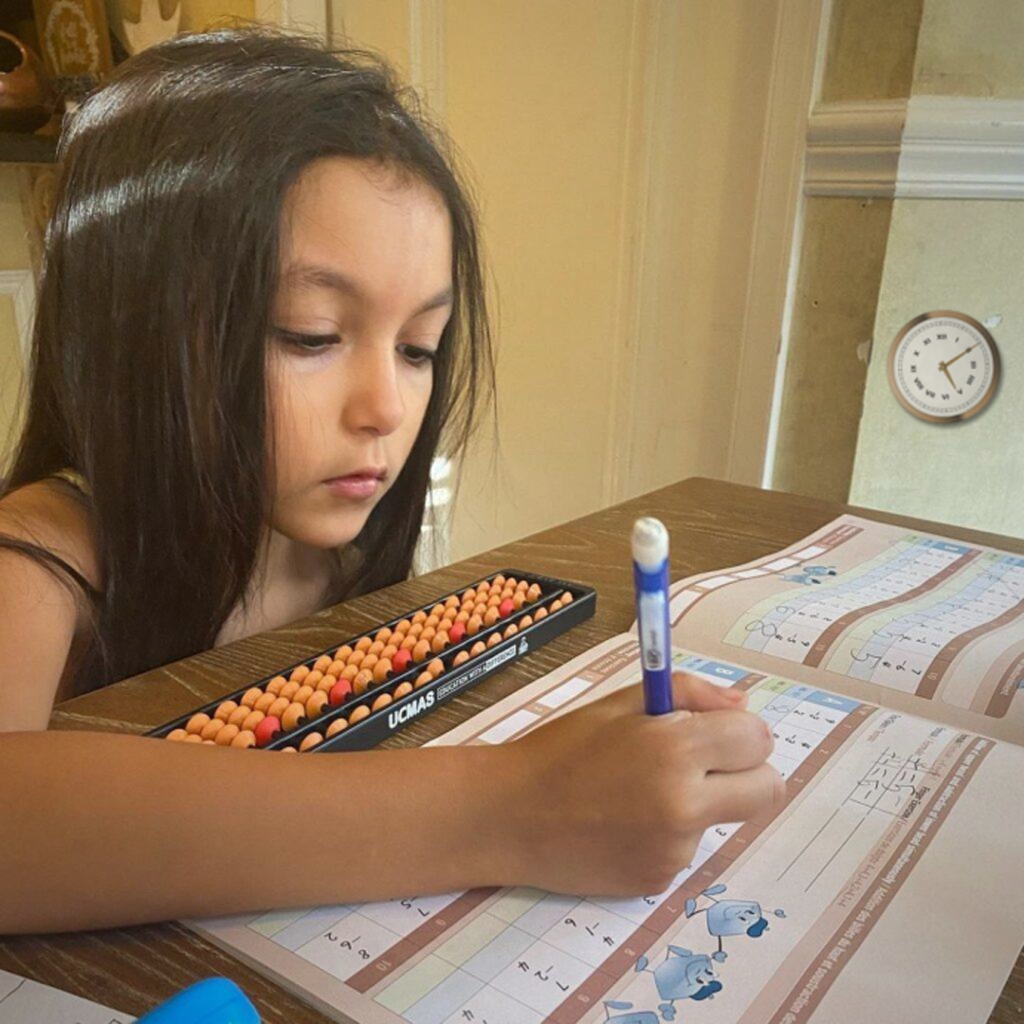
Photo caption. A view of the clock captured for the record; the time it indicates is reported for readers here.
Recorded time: 5:10
